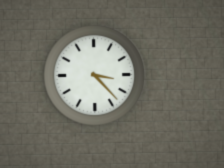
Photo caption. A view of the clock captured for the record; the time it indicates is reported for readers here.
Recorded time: 3:23
